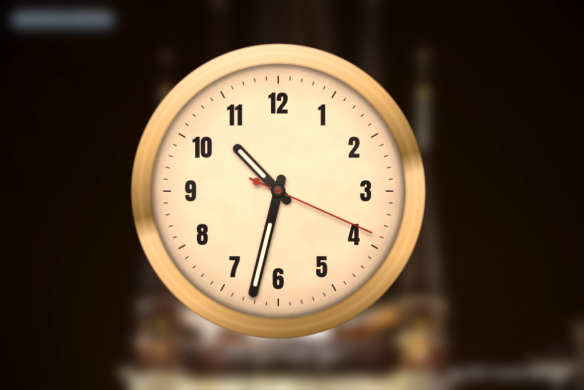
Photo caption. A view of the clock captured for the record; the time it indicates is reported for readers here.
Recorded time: 10:32:19
